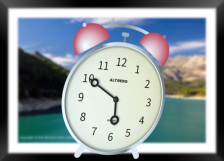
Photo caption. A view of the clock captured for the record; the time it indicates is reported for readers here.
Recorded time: 5:50
